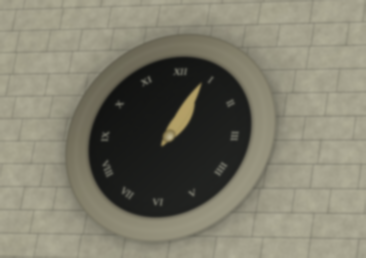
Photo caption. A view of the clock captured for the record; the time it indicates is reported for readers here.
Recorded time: 1:04
